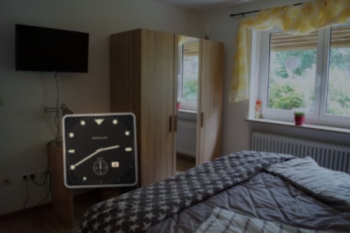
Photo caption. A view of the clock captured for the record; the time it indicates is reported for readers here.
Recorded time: 2:40
